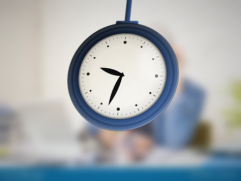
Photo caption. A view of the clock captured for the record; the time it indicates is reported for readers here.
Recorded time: 9:33
